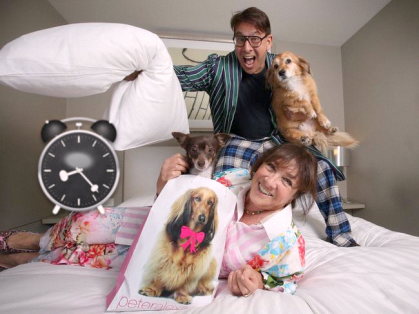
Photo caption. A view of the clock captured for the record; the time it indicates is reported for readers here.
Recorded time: 8:23
